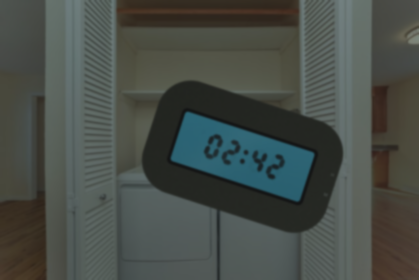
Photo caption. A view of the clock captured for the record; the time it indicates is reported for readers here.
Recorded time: 2:42
